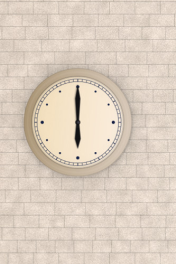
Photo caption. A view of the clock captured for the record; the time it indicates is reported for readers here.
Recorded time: 6:00
